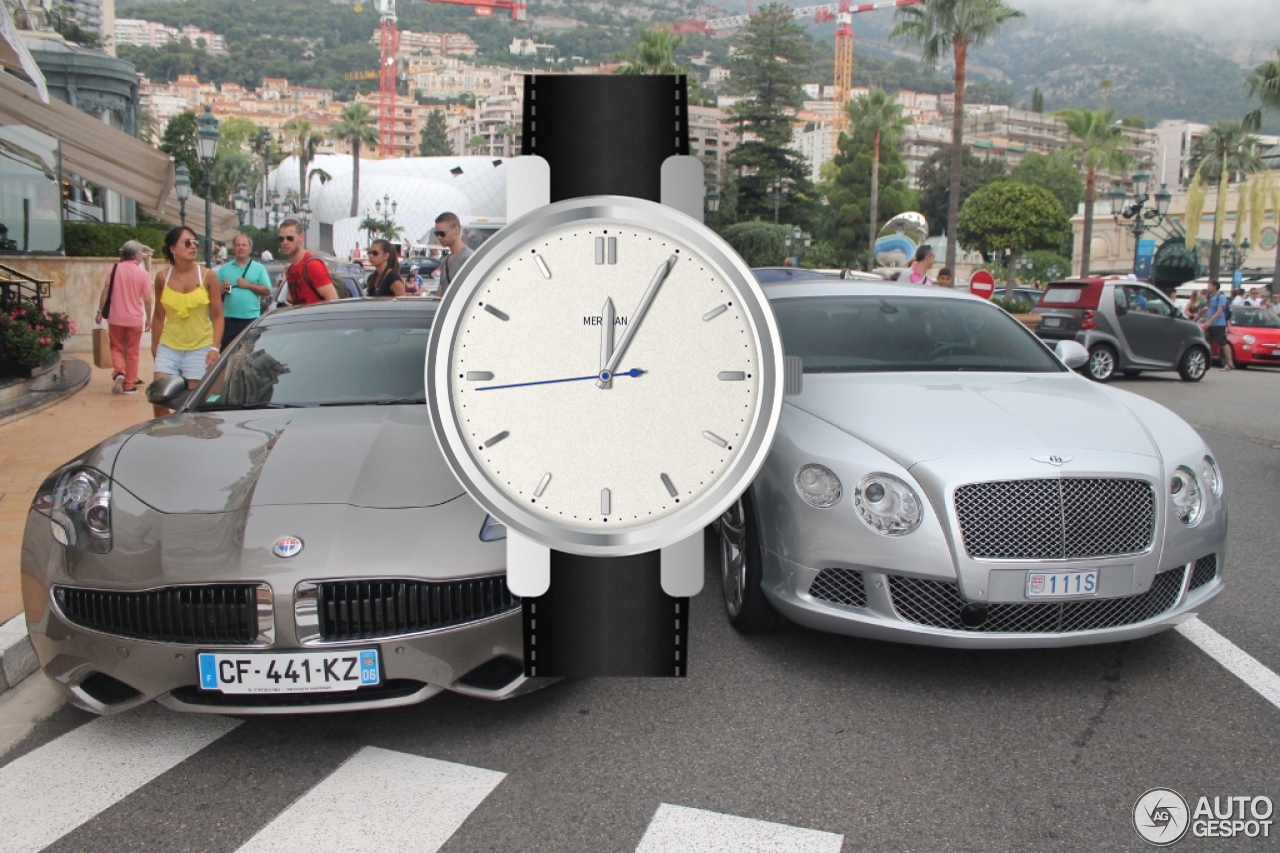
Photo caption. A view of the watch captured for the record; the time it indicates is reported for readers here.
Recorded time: 12:04:44
